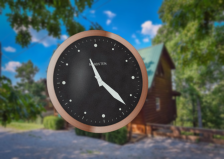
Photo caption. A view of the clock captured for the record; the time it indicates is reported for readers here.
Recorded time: 11:23
